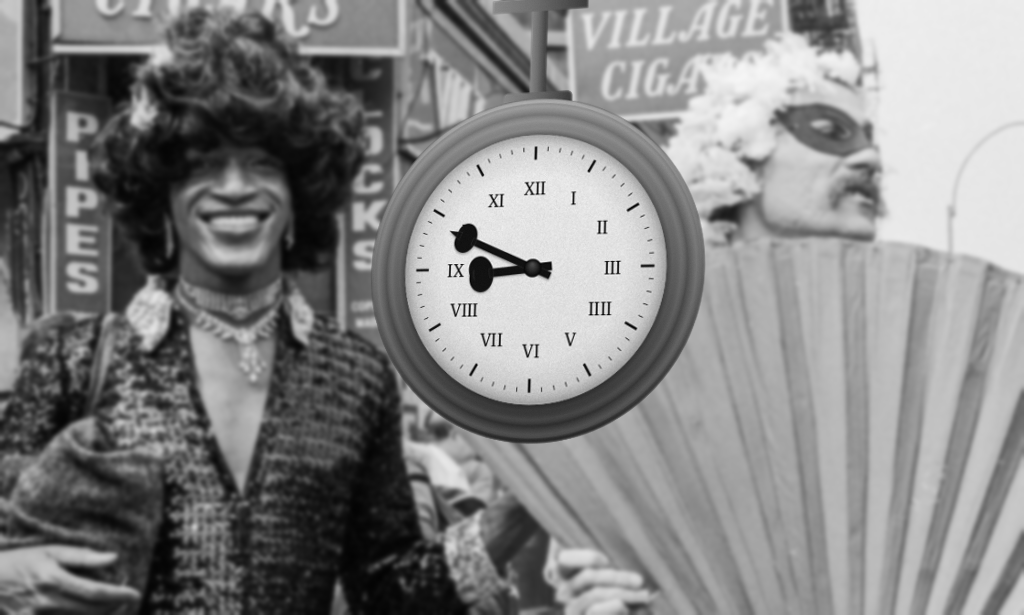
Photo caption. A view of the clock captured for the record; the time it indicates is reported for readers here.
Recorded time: 8:49
